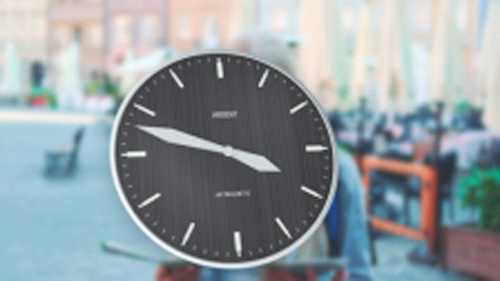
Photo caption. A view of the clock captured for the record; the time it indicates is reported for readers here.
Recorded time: 3:48
